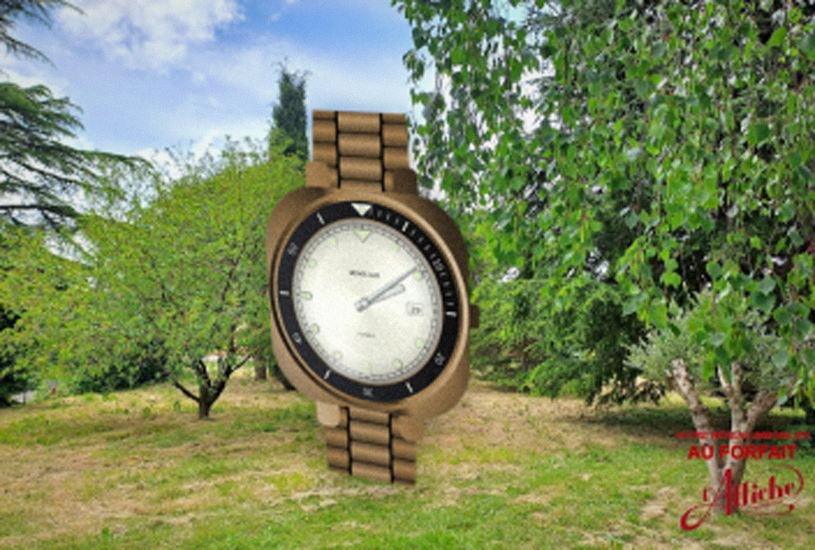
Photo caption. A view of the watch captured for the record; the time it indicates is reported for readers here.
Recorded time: 2:09
